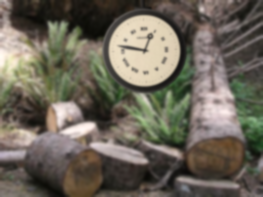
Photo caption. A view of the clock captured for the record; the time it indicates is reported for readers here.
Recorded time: 12:47
